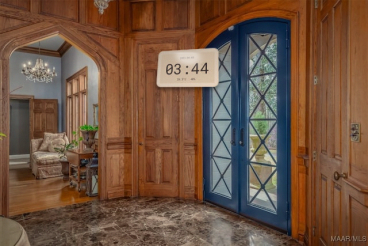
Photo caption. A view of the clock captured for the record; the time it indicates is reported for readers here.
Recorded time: 3:44
